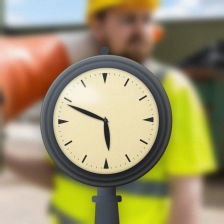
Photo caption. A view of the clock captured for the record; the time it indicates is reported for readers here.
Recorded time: 5:49
